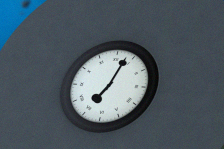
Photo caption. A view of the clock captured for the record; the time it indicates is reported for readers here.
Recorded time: 7:03
